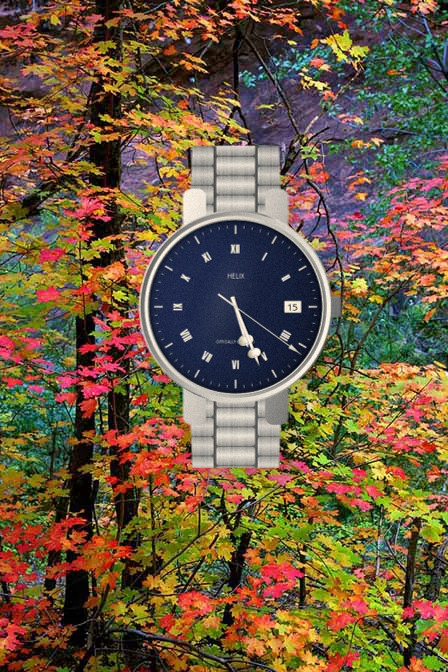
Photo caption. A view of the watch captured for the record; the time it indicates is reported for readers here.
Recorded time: 5:26:21
